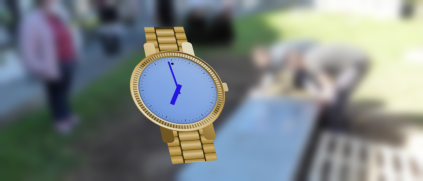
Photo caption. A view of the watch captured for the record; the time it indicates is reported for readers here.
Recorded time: 6:59
